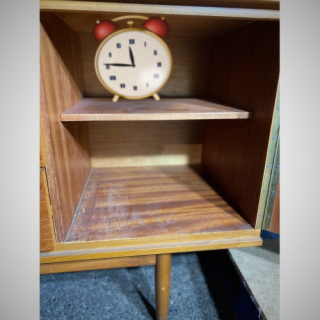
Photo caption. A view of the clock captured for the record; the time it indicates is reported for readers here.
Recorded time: 11:46
